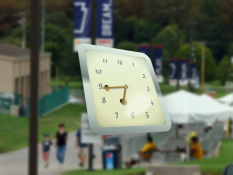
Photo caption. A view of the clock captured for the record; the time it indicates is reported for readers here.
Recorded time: 6:44
